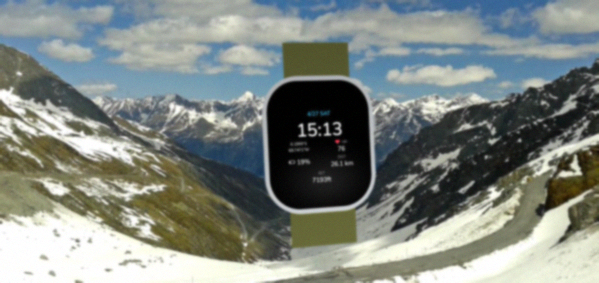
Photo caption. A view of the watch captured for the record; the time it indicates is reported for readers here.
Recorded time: 15:13
